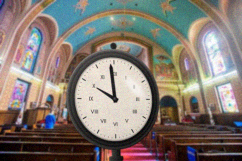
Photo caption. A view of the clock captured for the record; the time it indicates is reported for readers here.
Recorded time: 9:59
